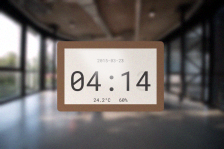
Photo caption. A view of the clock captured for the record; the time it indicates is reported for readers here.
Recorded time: 4:14
